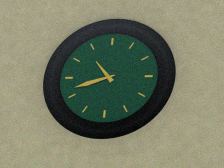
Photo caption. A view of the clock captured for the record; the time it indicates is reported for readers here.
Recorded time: 10:42
